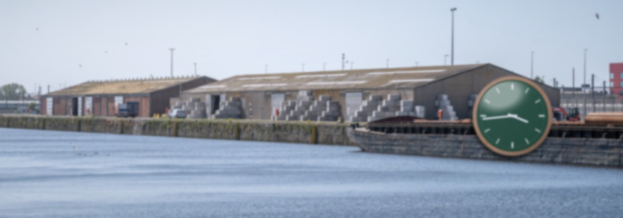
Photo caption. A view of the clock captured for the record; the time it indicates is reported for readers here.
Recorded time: 3:44
